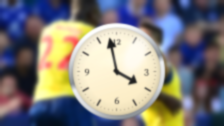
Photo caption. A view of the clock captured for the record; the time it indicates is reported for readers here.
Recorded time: 3:58
